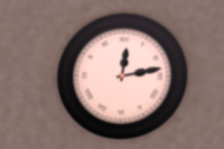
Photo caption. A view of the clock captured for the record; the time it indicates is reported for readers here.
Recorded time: 12:13
